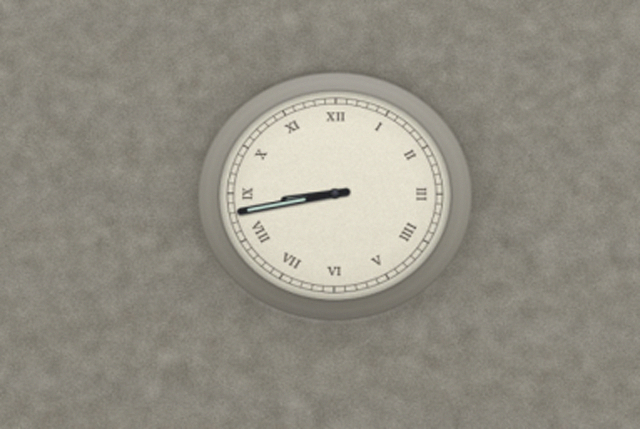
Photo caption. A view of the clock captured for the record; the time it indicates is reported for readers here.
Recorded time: 8:43
